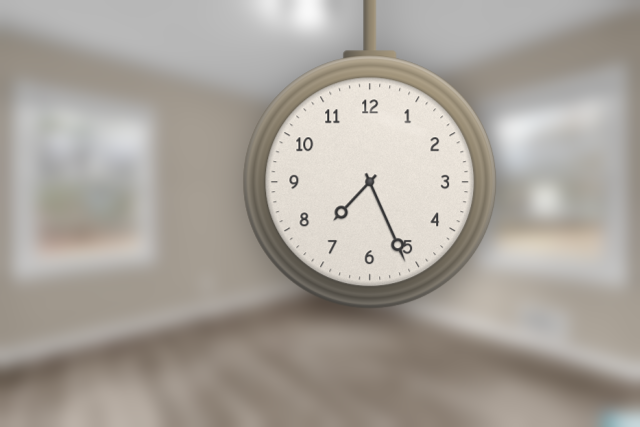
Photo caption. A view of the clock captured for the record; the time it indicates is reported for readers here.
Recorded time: 7:26
